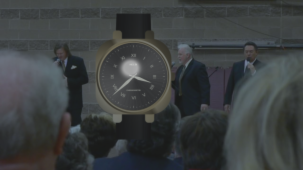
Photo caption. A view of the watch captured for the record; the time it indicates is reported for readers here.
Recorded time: 3:38
